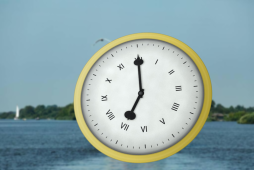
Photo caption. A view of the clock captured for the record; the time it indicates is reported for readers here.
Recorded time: 7:00
